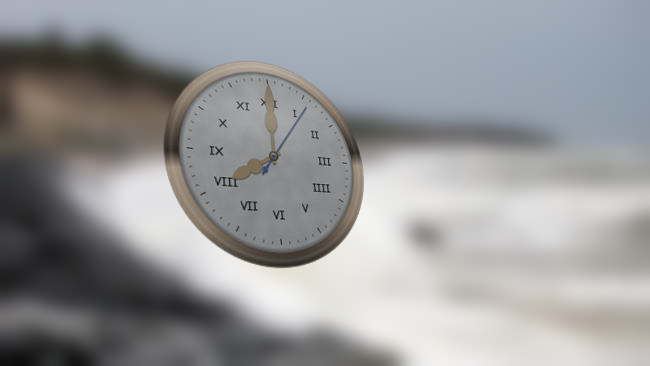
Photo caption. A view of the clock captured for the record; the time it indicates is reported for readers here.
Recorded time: 8:00:06
